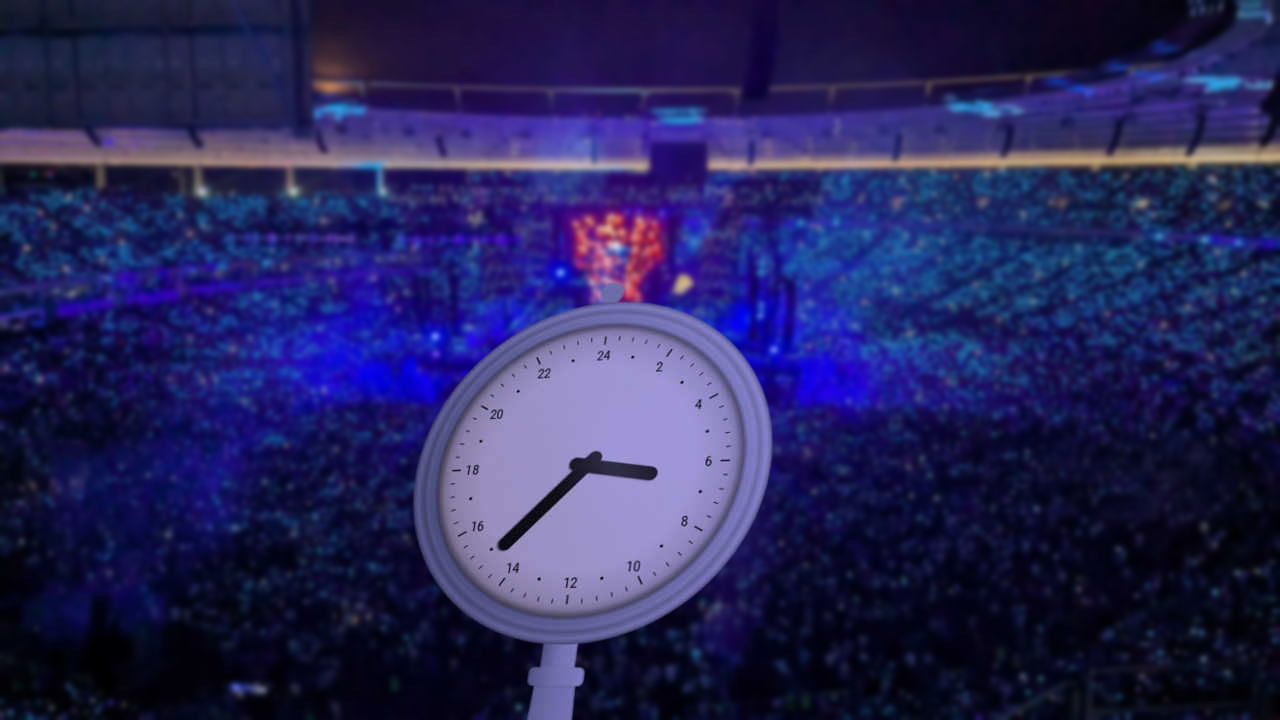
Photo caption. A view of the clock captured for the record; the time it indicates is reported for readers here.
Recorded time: 6:37
